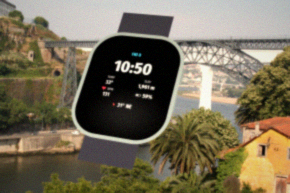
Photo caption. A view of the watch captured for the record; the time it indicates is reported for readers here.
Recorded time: 10:50
